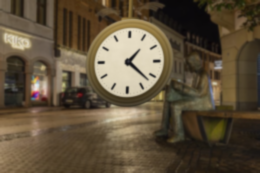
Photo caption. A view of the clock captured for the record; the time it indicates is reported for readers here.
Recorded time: 1:22
